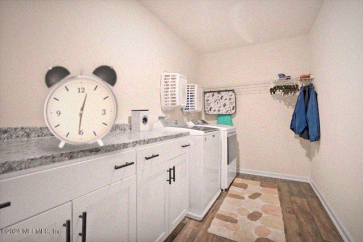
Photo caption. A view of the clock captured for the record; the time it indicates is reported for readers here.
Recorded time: 12:31
